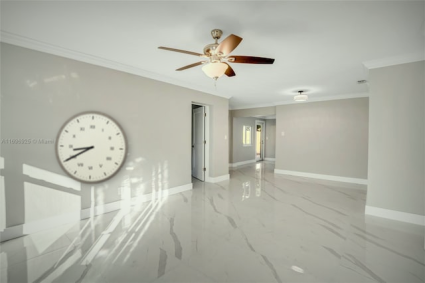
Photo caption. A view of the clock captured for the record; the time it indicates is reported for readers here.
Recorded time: 8:40
